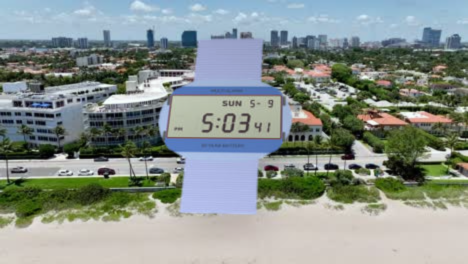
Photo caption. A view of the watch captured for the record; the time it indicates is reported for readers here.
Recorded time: 5:03:41
